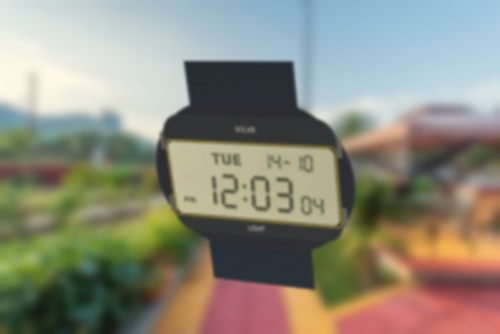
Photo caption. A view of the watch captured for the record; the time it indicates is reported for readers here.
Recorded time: 12:03:04
